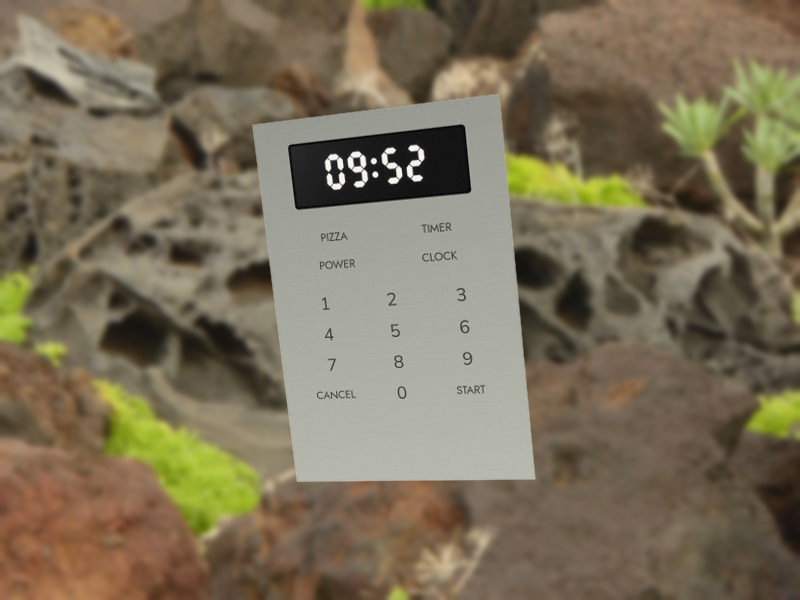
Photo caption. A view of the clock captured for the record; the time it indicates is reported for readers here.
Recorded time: 9:52
